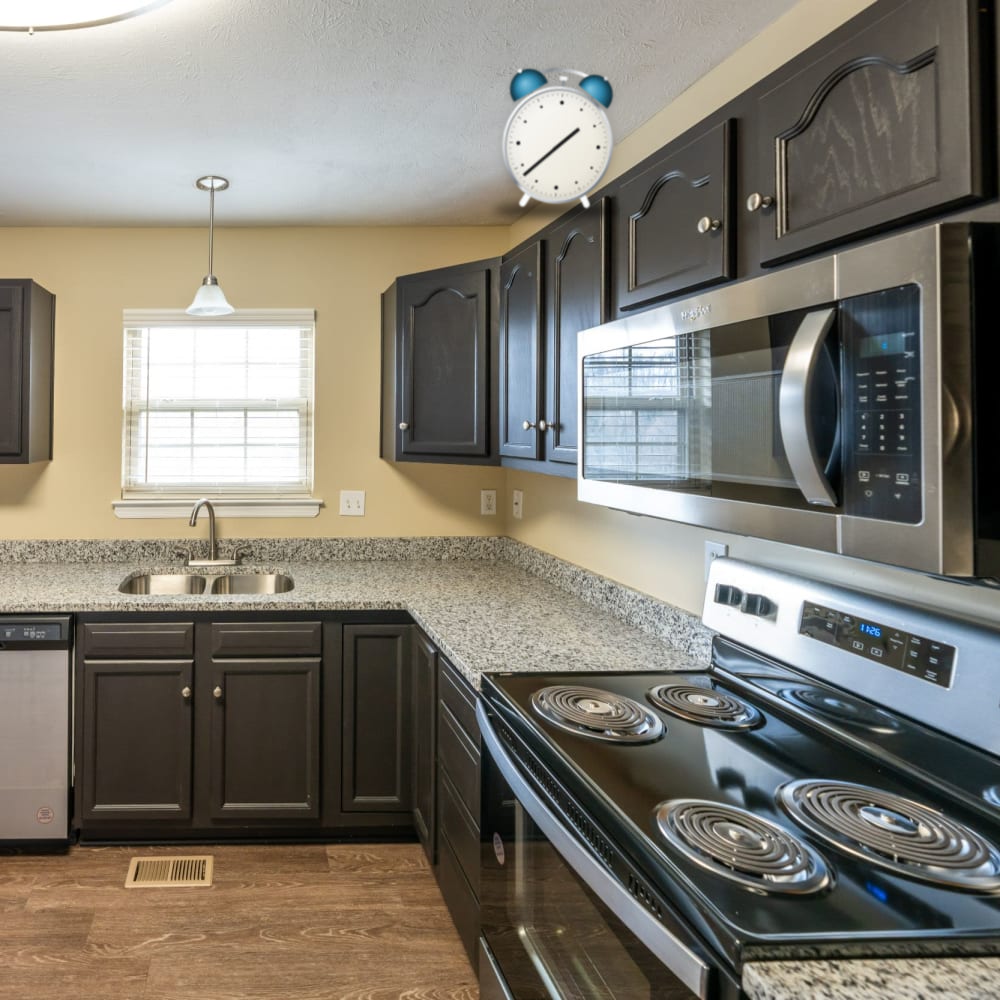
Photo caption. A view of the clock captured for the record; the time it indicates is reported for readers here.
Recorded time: 1:38
